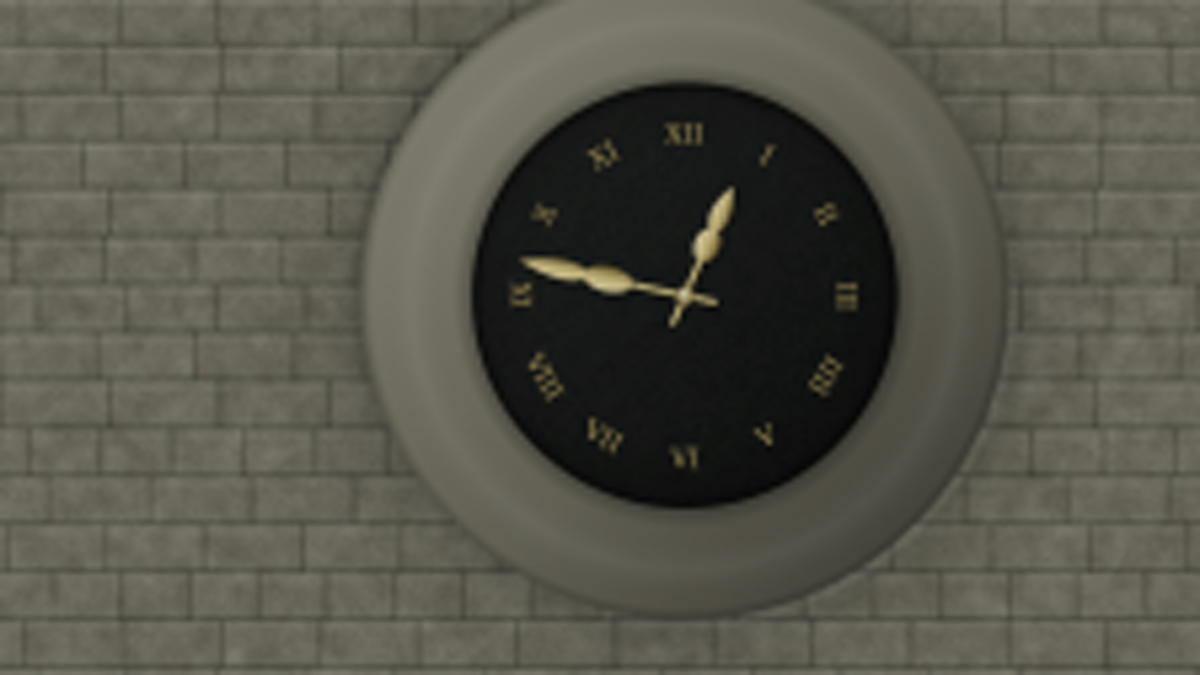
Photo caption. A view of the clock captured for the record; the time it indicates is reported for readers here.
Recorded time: 12:47
